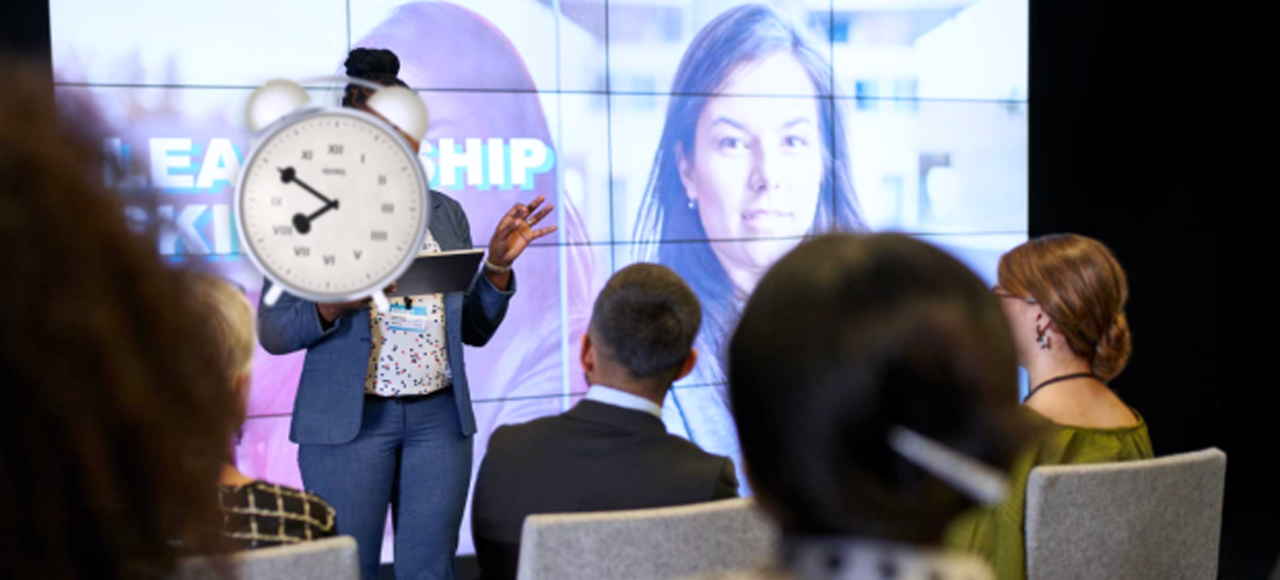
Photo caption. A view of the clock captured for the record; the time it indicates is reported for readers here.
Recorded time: 7:50
